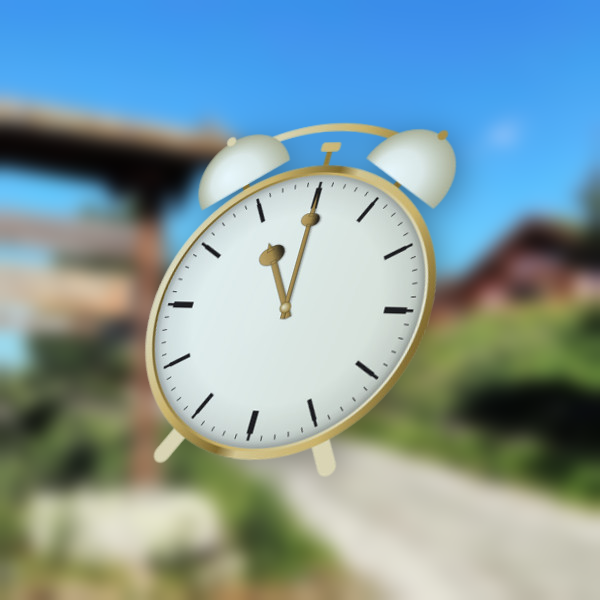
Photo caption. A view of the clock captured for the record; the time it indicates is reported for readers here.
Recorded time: 11:00
